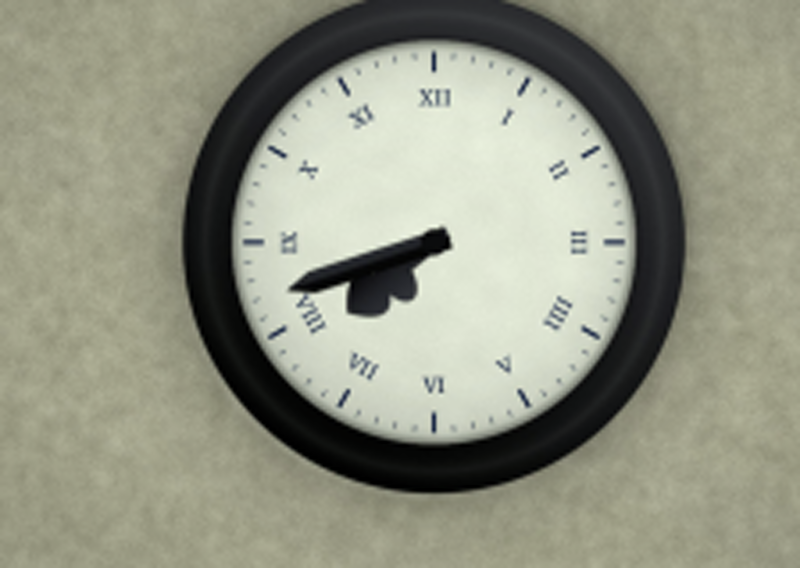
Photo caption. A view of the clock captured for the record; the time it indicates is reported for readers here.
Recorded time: 7:42
